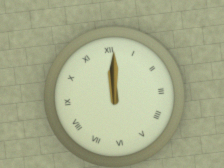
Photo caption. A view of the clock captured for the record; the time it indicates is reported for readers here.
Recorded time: 12:01
